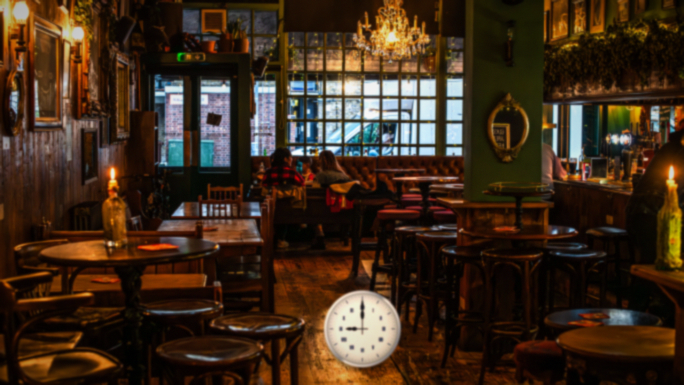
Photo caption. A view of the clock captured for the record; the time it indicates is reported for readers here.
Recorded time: 9:00
